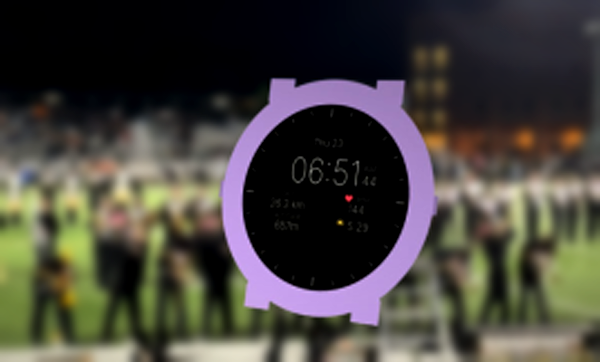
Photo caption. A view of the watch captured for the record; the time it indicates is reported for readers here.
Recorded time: 6:51
